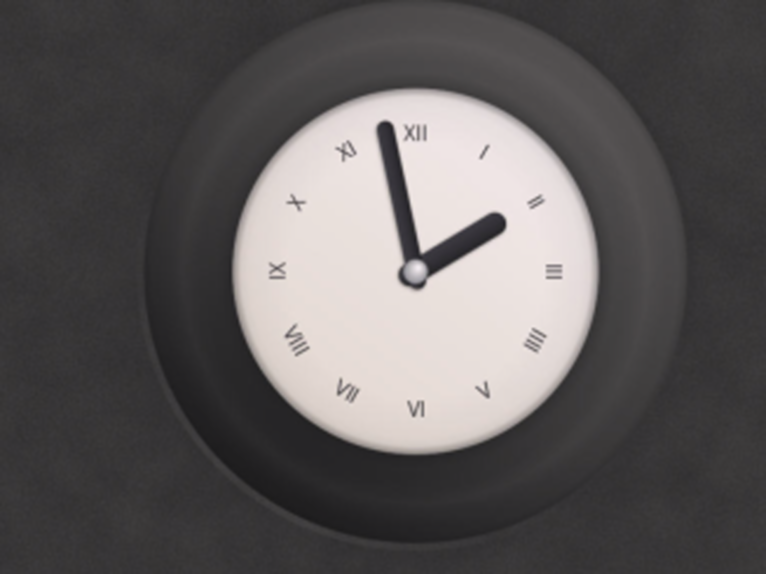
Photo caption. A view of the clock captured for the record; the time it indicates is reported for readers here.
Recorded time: 1:58
